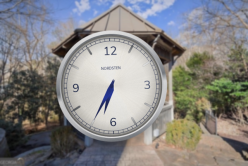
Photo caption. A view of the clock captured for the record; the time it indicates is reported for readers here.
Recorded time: 6:35
